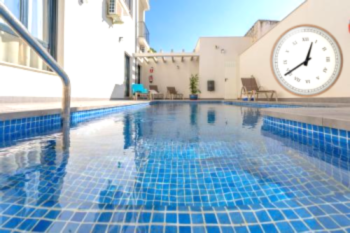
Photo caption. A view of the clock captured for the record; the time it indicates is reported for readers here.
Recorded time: 12:40
